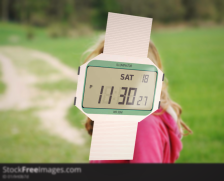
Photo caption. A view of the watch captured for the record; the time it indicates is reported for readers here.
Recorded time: 11:30:27
